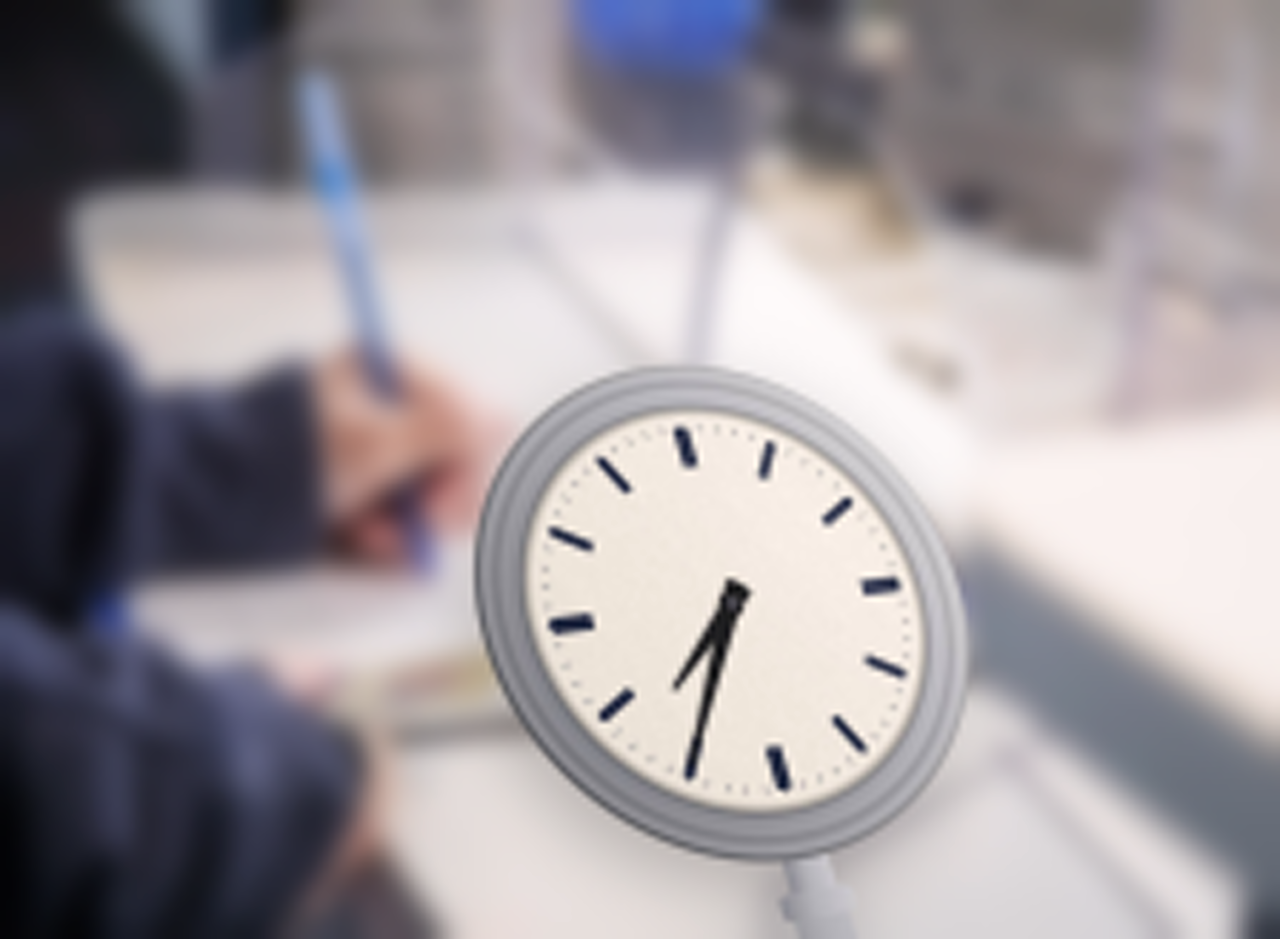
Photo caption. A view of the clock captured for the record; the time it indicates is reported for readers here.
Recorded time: 7:35
